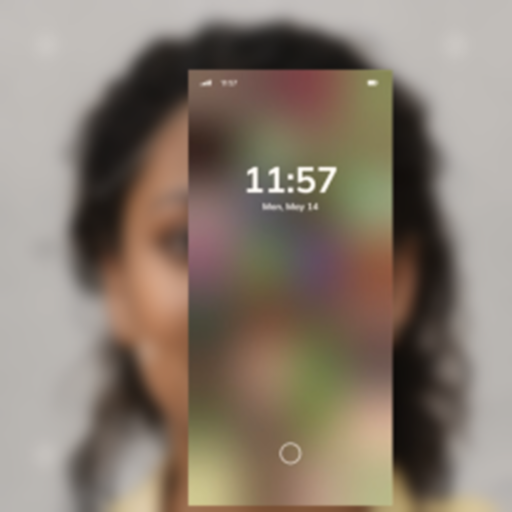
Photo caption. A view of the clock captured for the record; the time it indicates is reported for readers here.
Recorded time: 11:57
